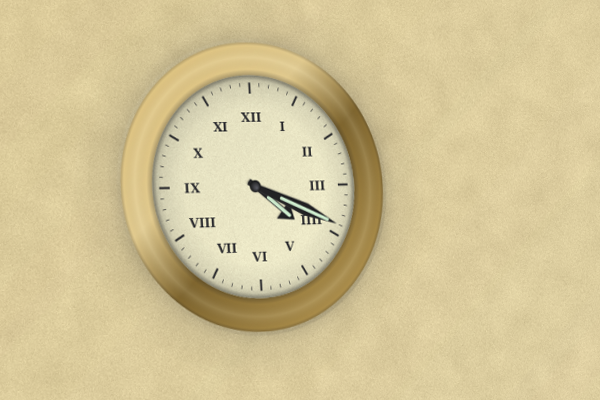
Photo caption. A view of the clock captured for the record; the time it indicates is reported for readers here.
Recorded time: 4:19
